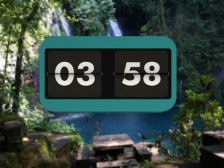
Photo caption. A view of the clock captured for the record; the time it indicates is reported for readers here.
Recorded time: 3:58
